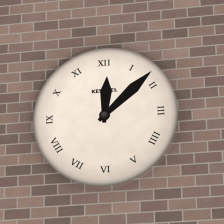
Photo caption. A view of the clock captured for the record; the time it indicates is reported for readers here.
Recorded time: 12:08
